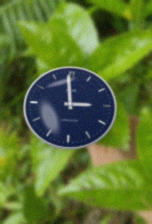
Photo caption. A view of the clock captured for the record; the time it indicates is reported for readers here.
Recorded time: 2:59
